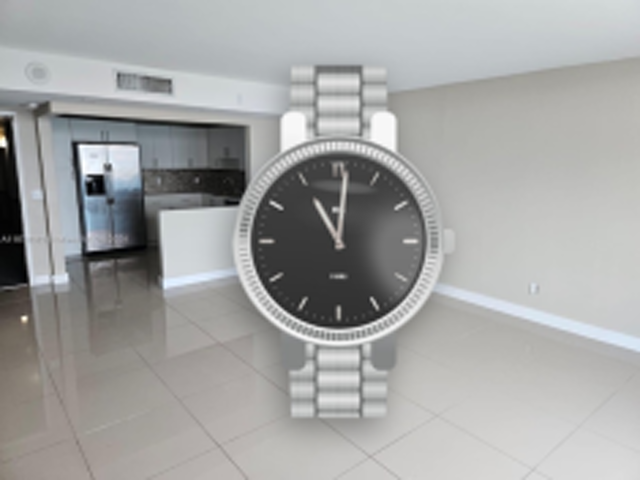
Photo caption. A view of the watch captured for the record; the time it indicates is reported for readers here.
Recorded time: 11:01
